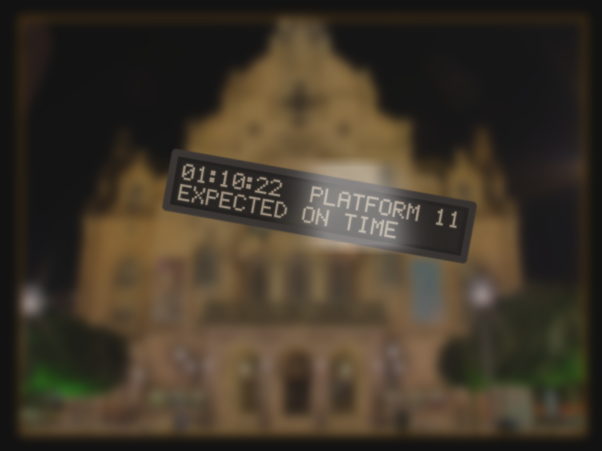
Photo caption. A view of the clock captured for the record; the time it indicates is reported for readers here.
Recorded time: 1:10:22
